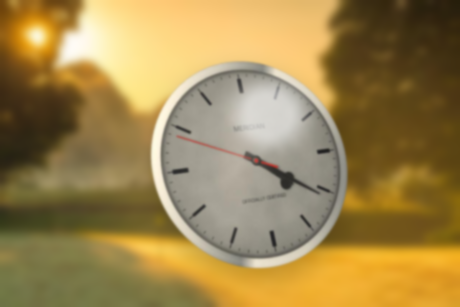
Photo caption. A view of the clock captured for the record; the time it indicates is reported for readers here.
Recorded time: 4:20:49
